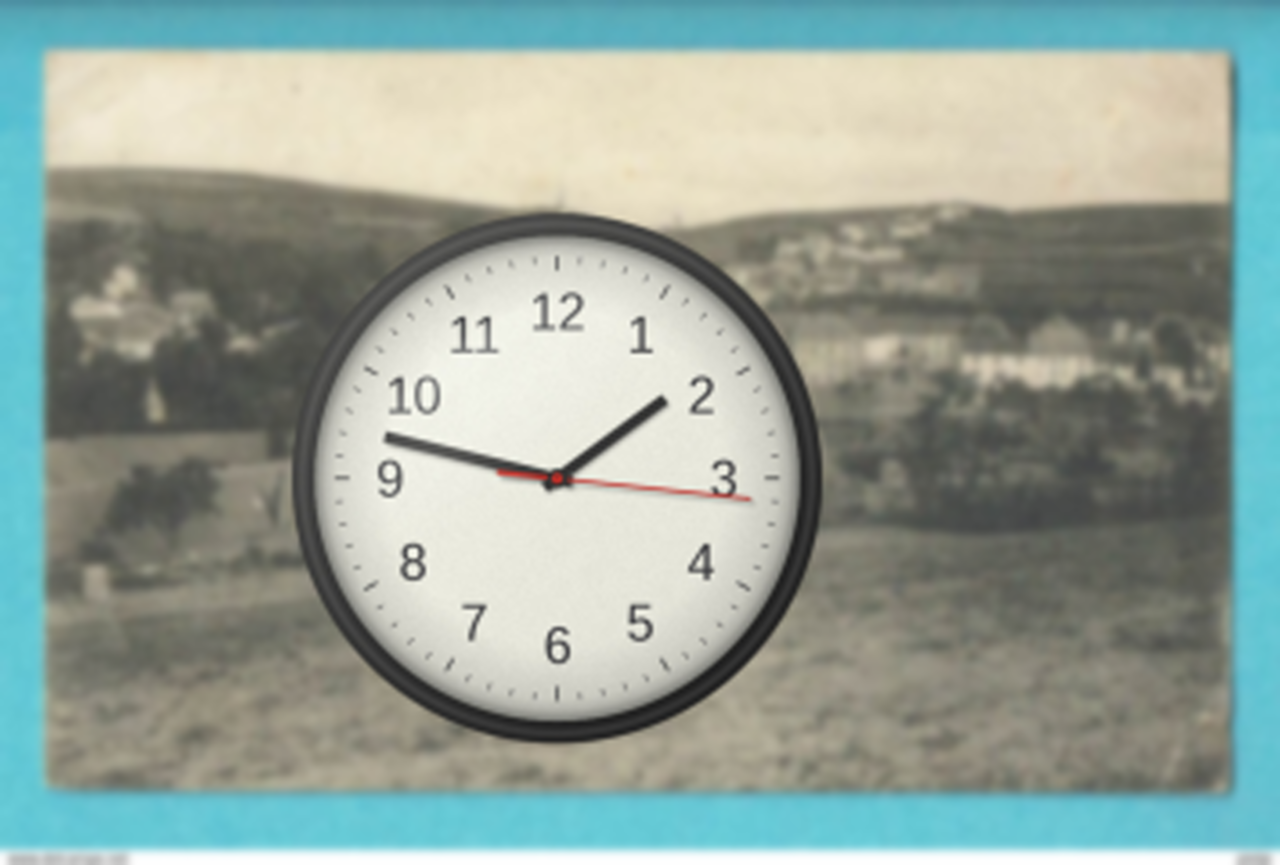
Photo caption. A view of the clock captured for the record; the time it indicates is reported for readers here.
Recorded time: 1:47:16
